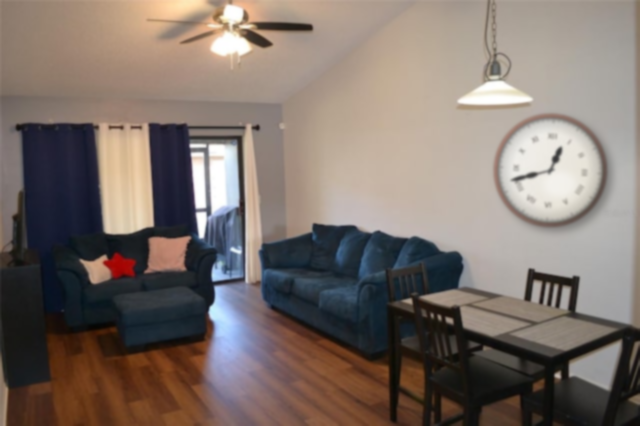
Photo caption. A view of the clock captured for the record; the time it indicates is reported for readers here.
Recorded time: 12:42
